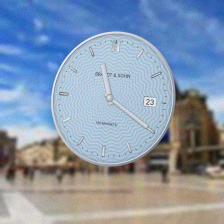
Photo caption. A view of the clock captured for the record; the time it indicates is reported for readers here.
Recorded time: 11:20
